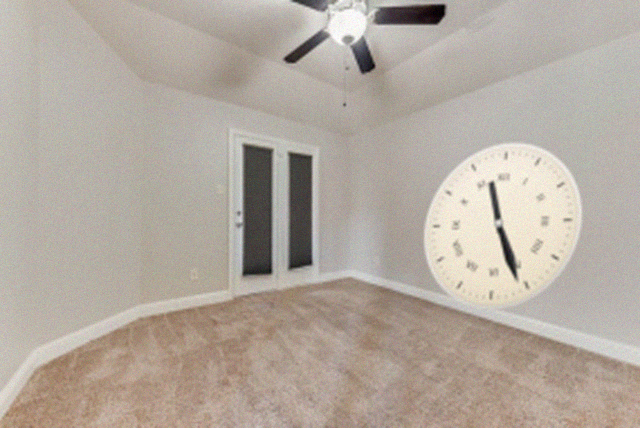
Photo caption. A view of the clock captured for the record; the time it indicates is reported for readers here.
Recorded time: 11:26
